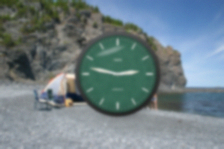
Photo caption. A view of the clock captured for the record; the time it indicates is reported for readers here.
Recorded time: 2:47
